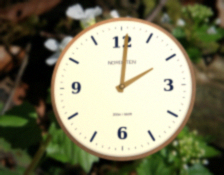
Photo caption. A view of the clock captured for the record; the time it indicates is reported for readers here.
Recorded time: 2:01
